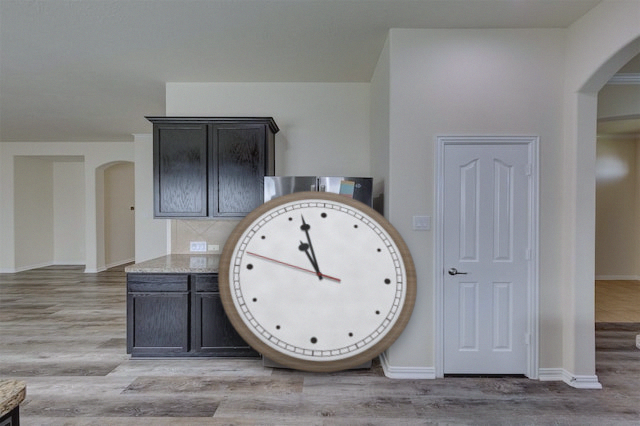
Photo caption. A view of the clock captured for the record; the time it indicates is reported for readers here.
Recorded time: 10:56:47
